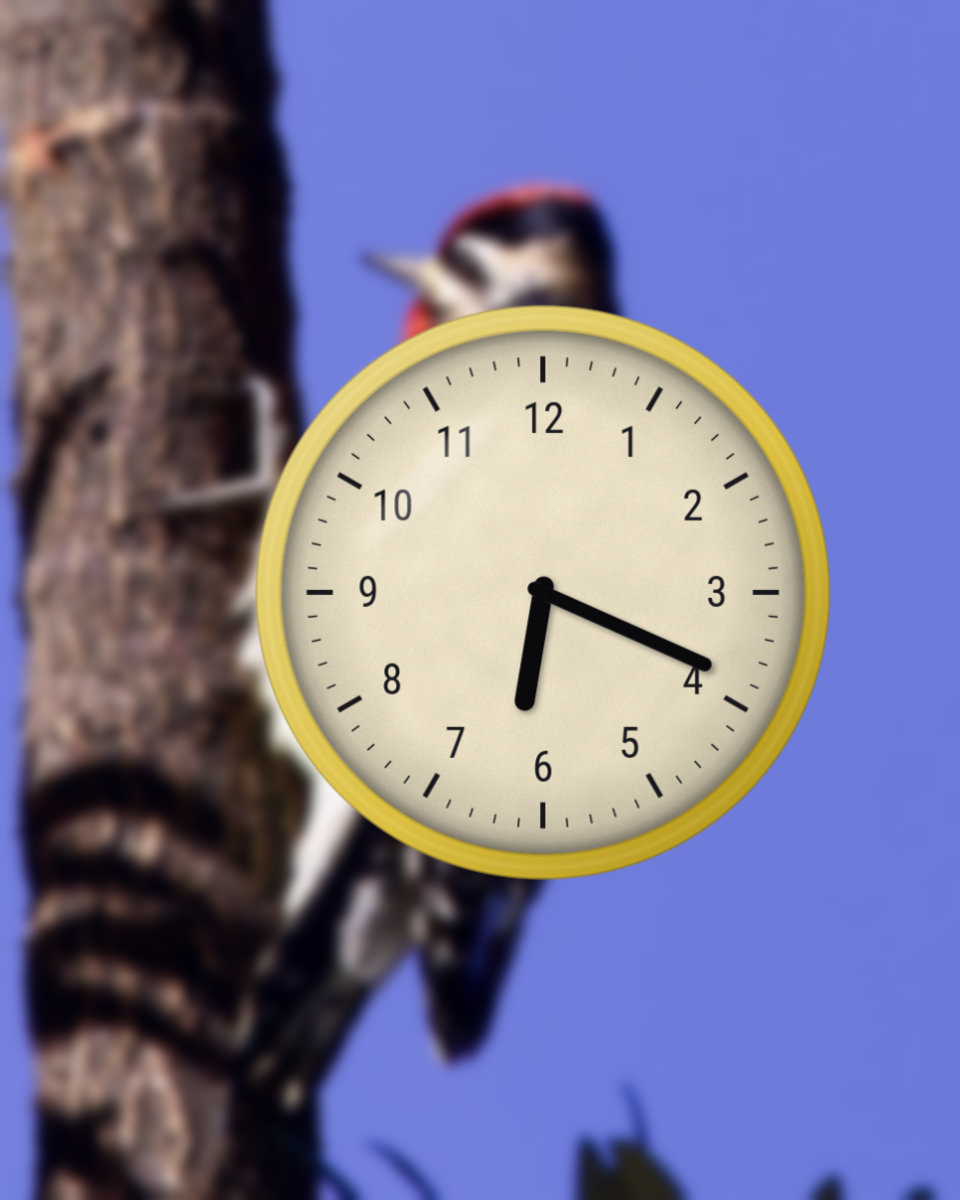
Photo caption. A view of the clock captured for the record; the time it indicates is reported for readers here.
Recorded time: 6:19
